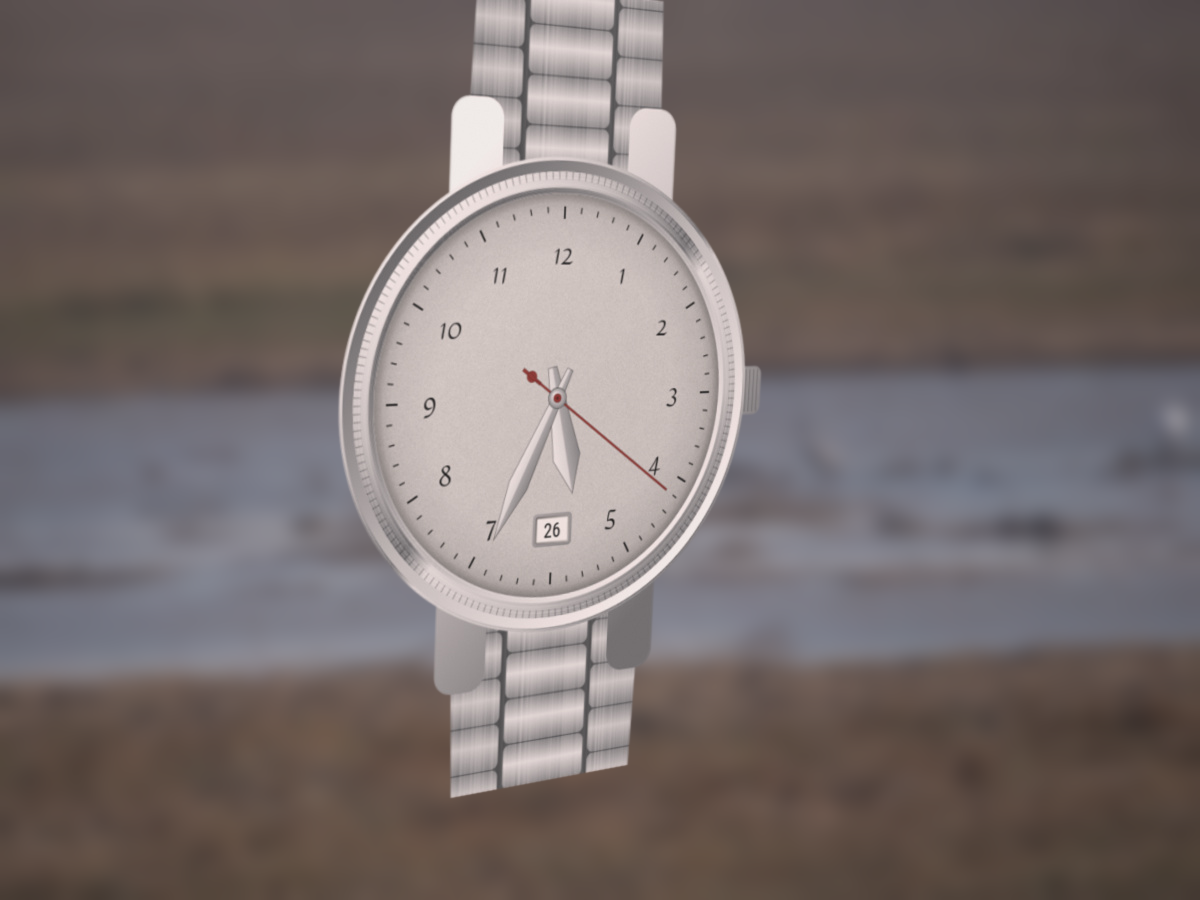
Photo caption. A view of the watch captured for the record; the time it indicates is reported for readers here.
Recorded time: 5:34:21
